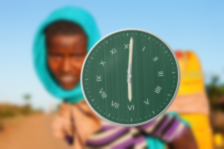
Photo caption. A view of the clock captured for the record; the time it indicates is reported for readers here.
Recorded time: 6:01
